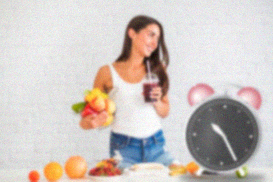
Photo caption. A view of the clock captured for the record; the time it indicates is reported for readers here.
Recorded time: 10:25
